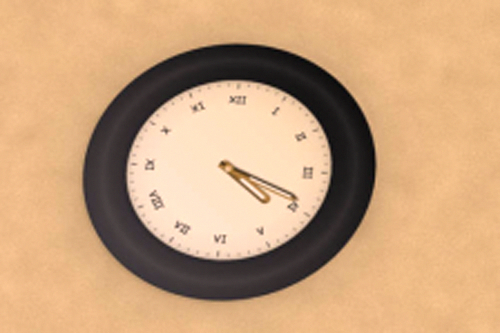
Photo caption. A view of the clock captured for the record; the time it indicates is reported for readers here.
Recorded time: 4:19
